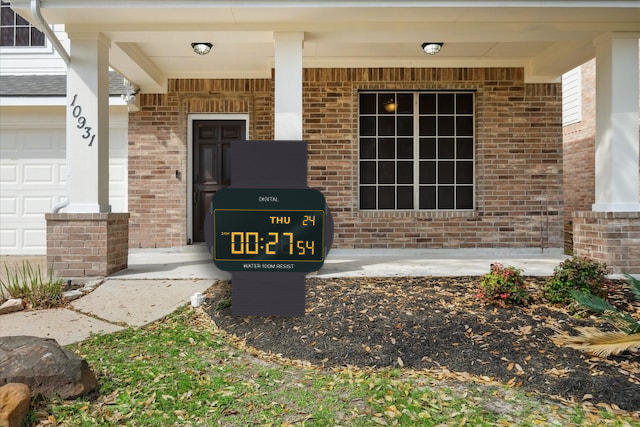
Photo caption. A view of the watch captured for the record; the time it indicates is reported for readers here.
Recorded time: 0:27:54
